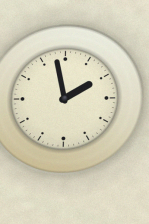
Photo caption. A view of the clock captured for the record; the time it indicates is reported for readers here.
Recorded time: 1:58
